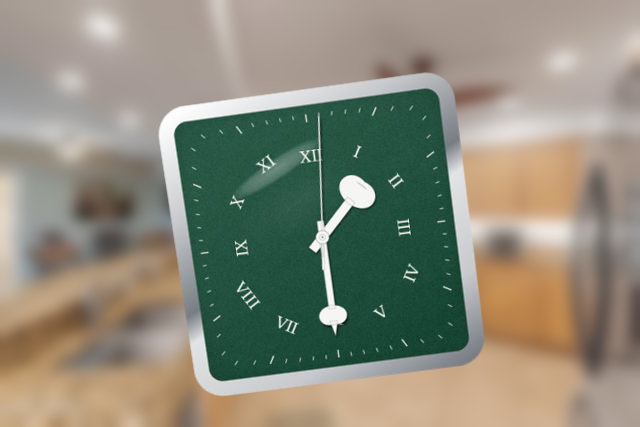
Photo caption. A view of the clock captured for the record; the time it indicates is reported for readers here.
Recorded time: 1:30:01
